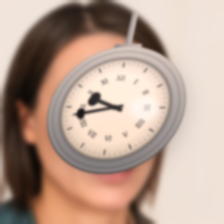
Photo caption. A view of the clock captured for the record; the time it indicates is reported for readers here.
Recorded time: 9:43
